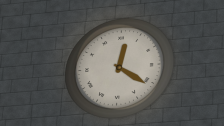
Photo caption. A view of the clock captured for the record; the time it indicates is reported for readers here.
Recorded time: 12:21
